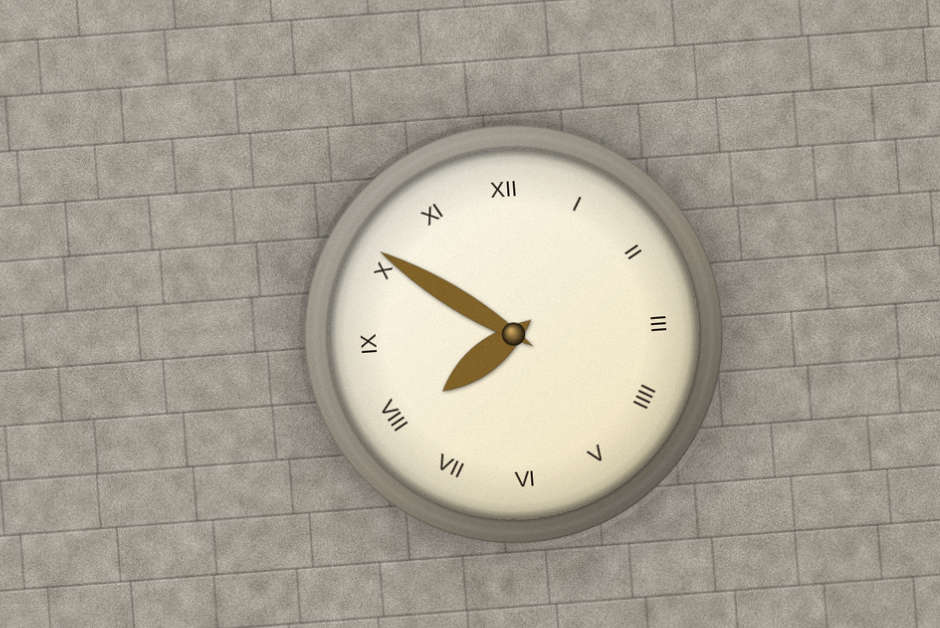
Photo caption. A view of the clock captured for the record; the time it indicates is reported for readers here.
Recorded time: 7:51
